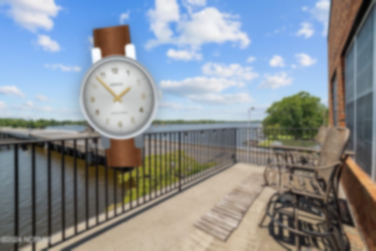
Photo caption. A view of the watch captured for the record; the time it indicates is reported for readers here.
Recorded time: 1:53
